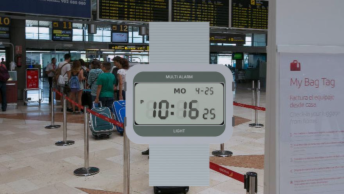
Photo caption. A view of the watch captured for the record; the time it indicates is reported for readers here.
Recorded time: 10:16:25
